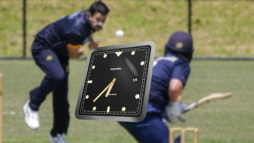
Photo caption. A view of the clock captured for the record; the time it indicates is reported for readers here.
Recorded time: 6:37
